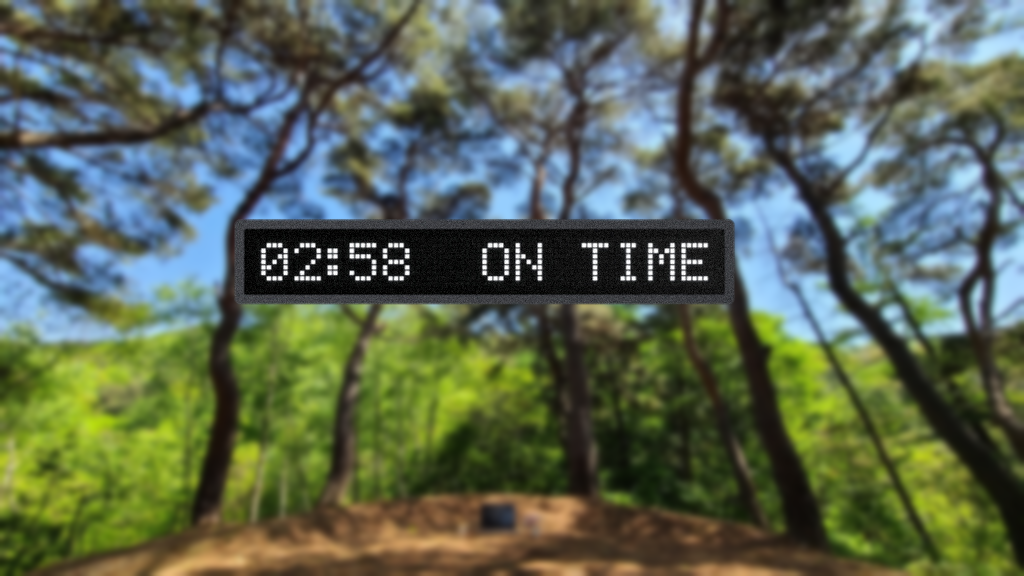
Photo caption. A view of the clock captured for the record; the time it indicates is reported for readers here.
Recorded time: 2:58
